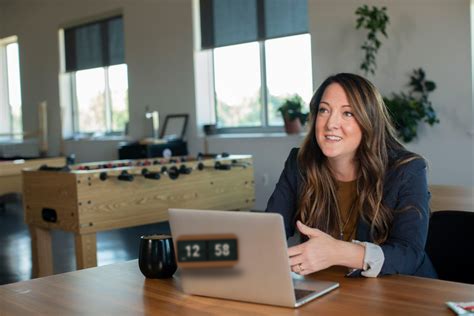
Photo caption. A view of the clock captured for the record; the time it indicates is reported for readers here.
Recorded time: 12:58
